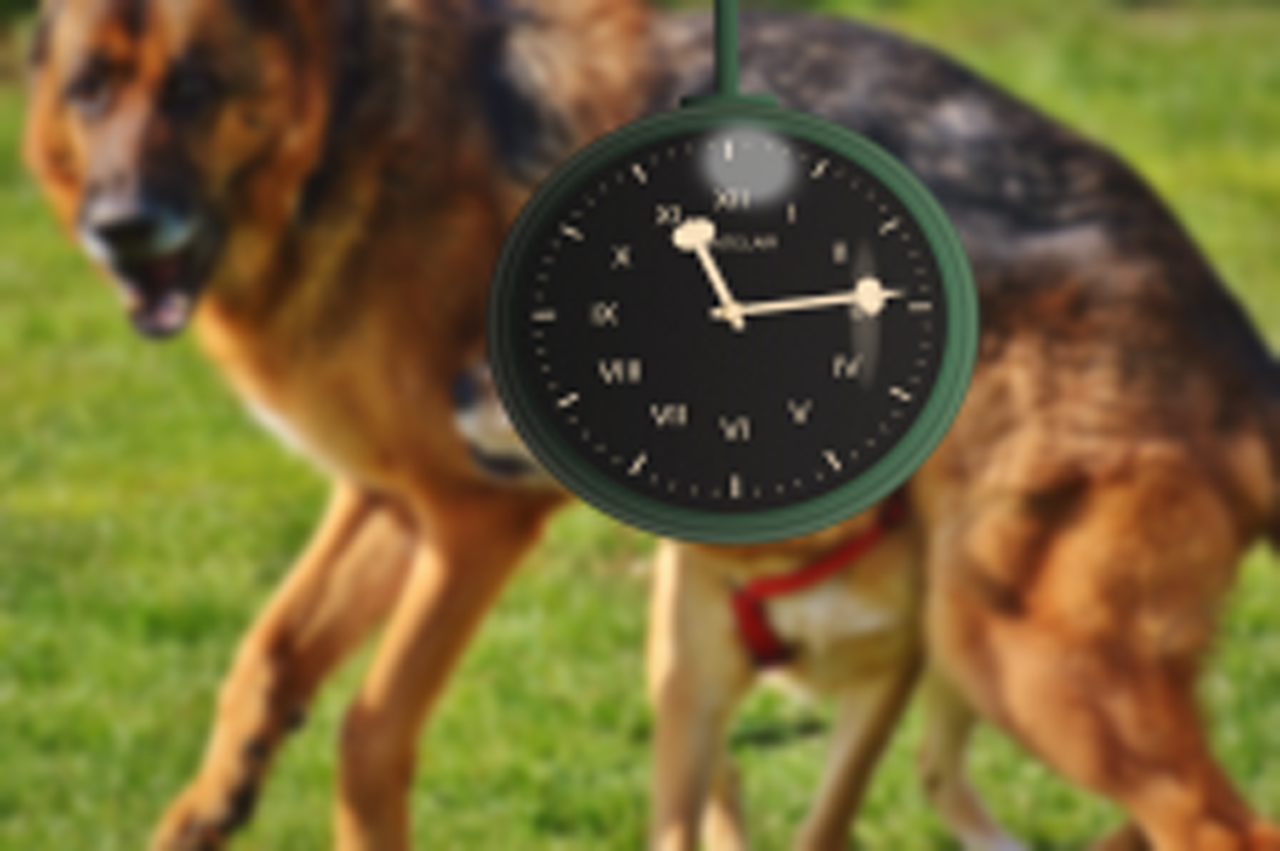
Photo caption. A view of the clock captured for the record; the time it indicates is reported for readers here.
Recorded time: 11:14
